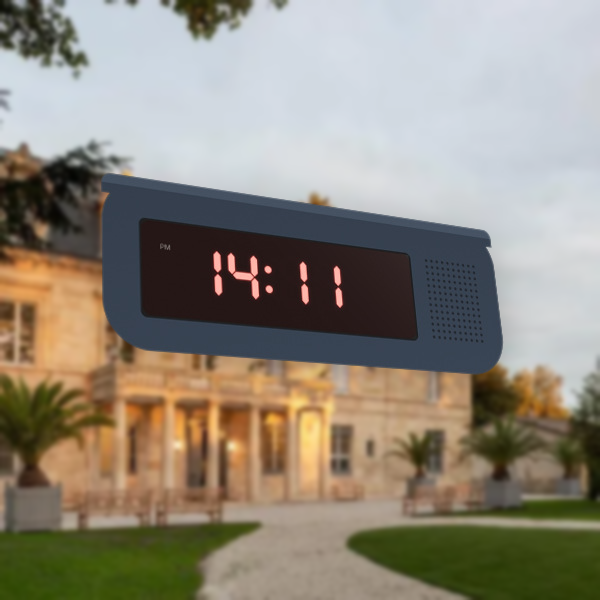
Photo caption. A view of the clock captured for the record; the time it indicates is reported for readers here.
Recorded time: 14:11
